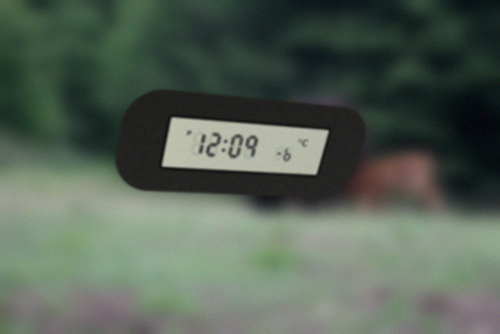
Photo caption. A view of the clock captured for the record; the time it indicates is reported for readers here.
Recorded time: 12:09
